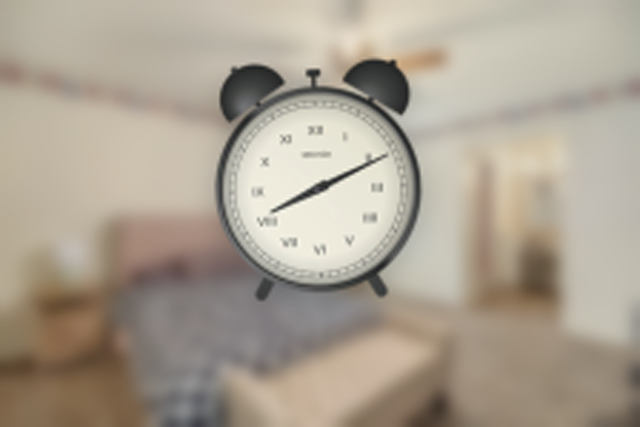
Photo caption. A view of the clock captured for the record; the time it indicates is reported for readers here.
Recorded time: 8:11
